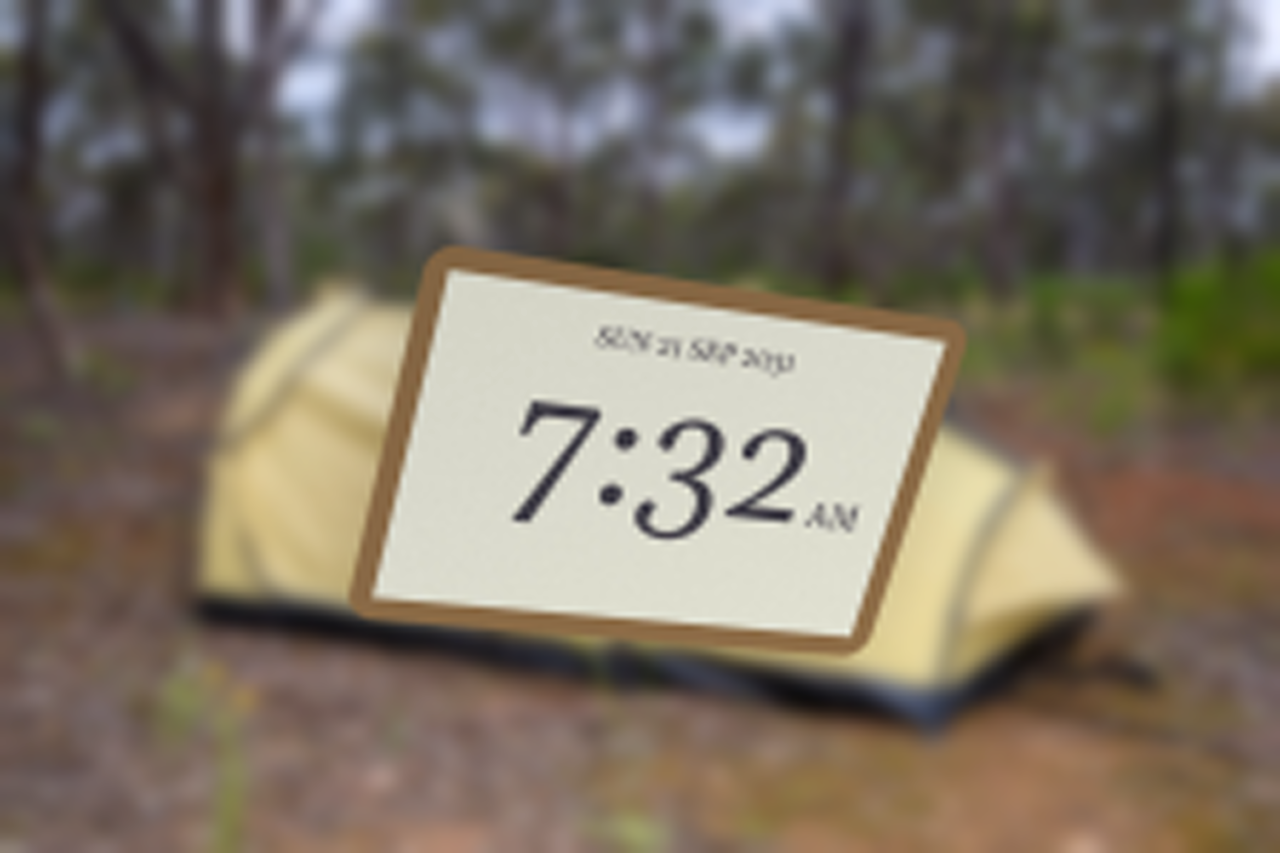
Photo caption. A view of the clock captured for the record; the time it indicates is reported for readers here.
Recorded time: 7:32
